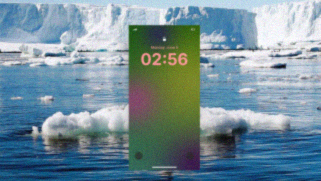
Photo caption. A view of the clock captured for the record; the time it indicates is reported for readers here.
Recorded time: 2:56
